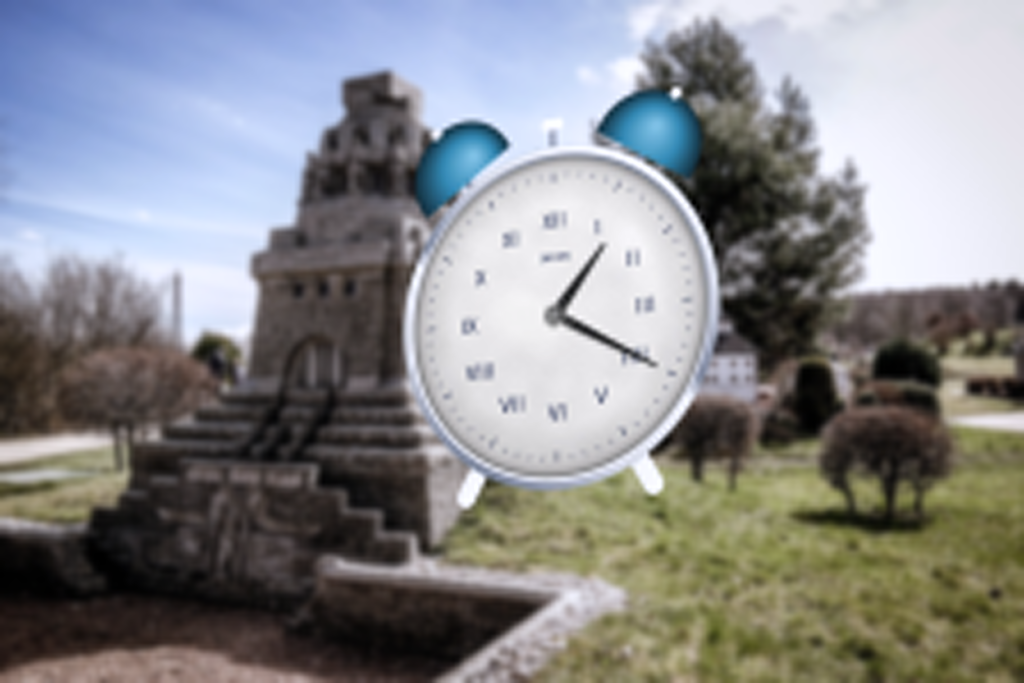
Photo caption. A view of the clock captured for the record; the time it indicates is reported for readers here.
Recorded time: 1:20
